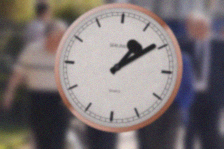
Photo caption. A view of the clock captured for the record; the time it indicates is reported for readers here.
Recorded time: 1:09
